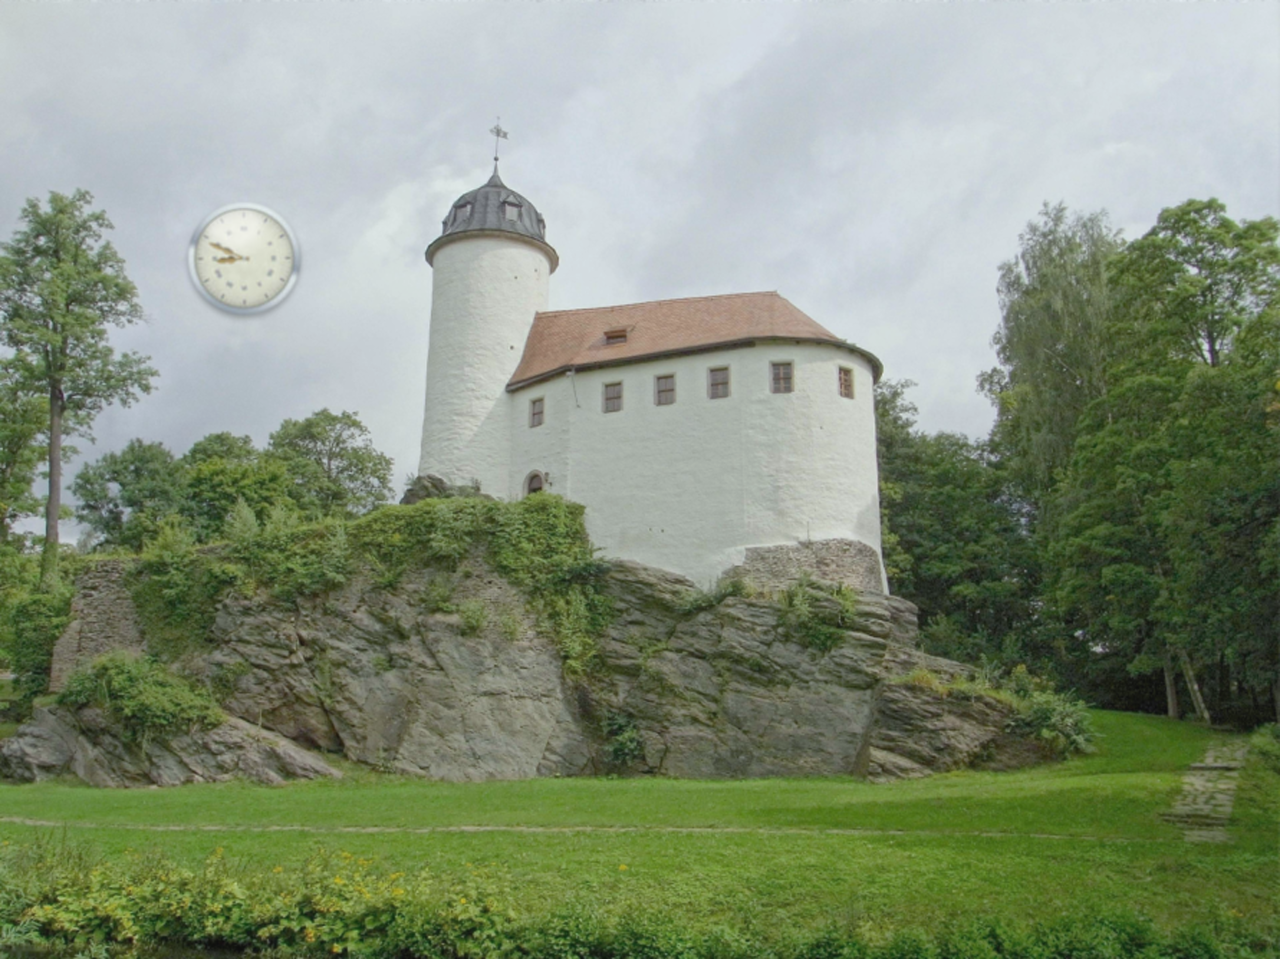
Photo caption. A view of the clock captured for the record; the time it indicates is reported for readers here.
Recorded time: 8:49
